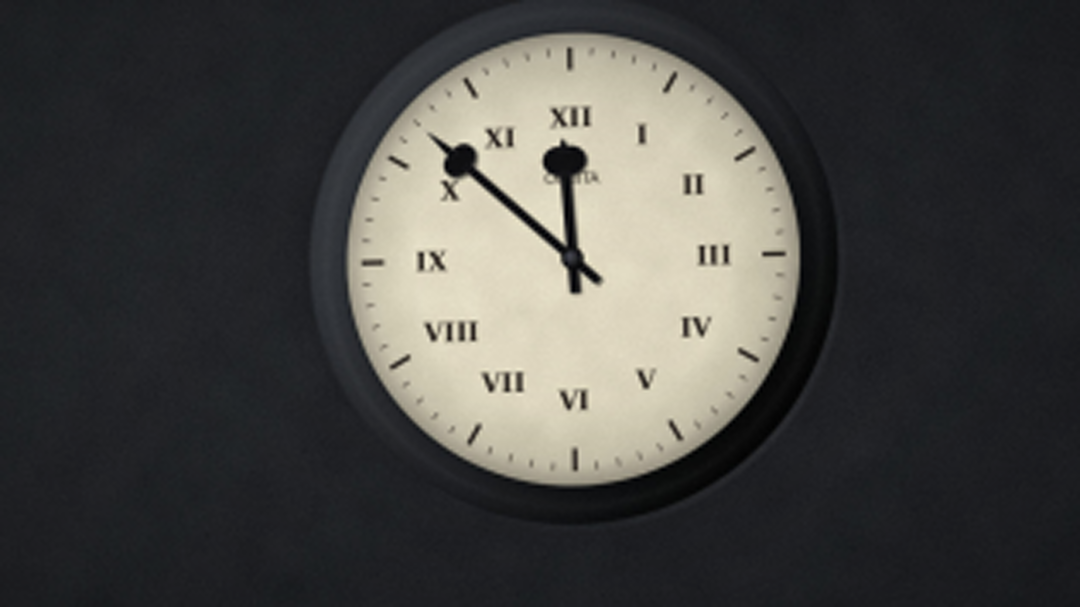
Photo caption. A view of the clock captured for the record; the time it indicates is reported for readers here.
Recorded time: 11:52
